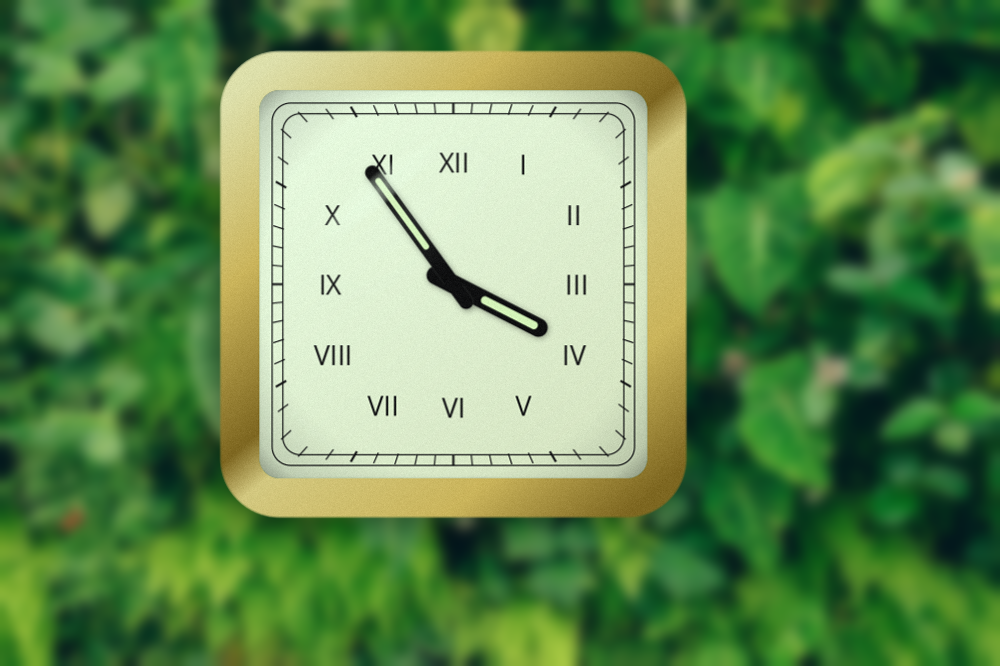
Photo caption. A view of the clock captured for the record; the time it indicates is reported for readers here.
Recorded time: 3:54
